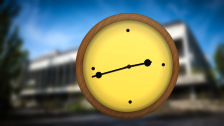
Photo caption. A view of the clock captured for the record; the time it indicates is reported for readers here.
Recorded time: 2:43
